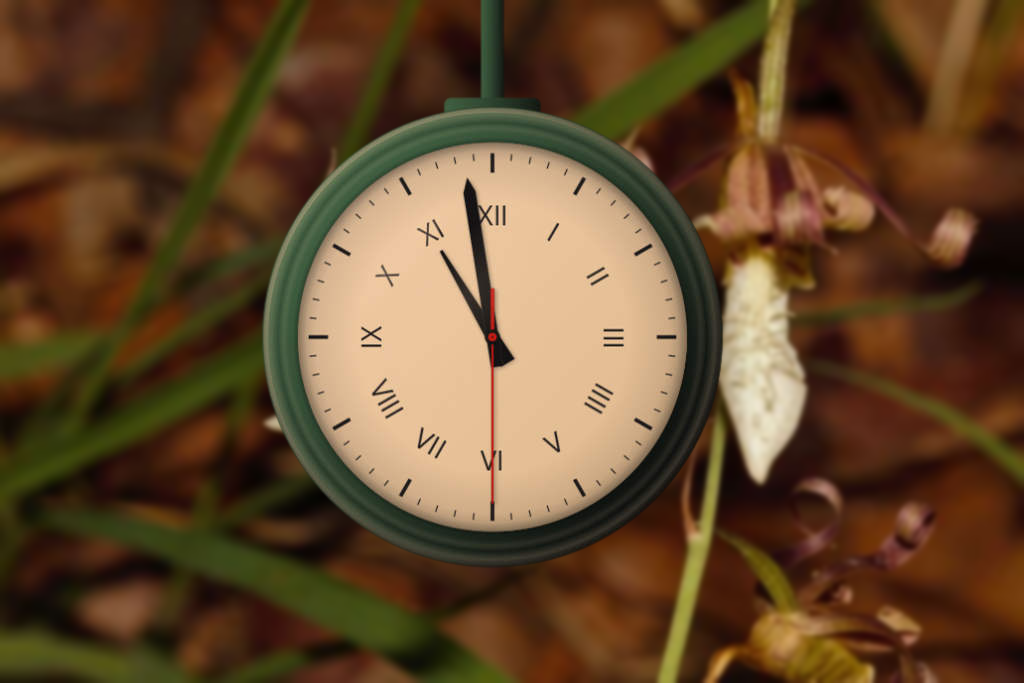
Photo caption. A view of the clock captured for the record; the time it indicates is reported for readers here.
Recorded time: 10:58:30
